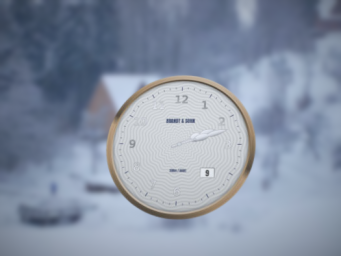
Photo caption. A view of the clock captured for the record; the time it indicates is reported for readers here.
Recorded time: 2:12
